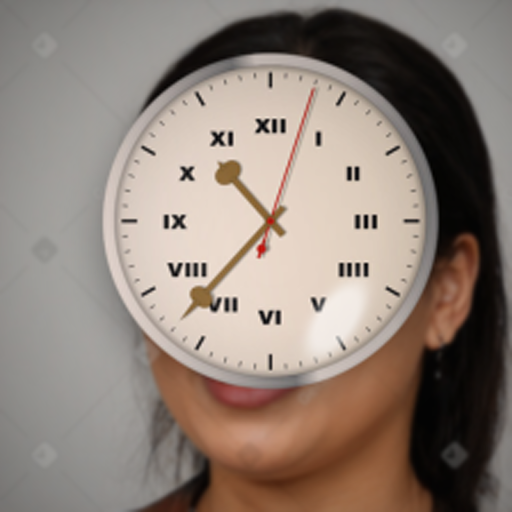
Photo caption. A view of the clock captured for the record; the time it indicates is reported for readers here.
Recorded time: 10:37:03
